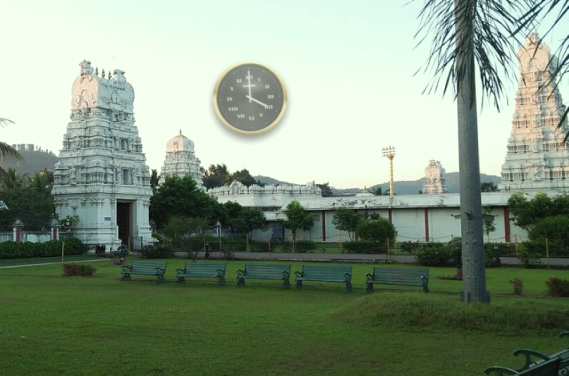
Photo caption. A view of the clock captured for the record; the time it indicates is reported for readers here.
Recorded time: 4:00
